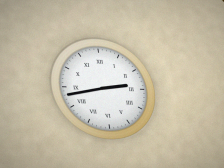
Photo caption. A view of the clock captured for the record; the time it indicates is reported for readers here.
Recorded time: 2:43
